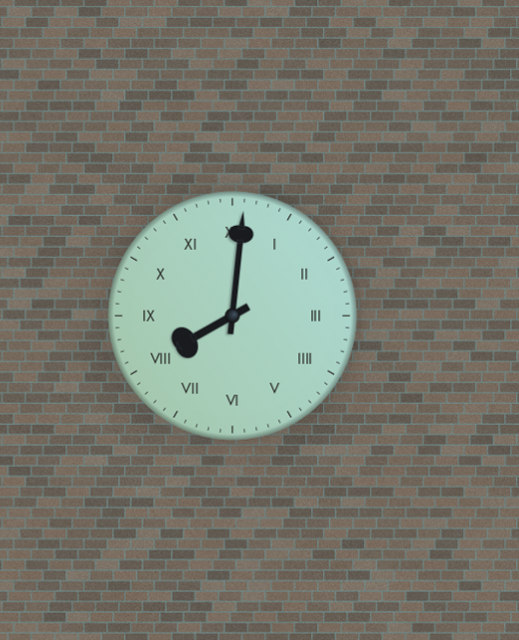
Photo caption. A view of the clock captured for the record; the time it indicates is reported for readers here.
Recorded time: 8:01
